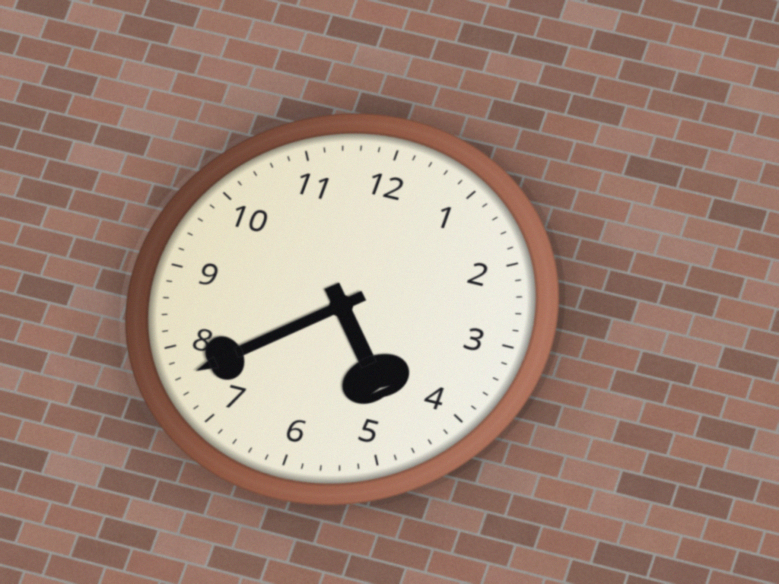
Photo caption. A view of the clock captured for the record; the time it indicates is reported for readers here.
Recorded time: 4:38
